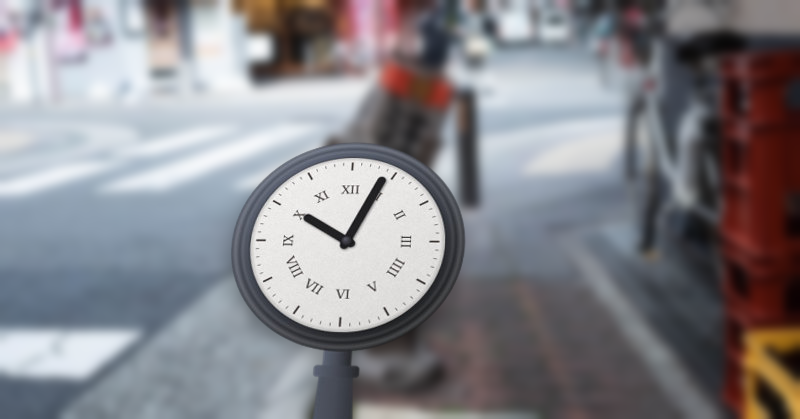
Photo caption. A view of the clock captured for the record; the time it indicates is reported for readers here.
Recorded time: 10:04
